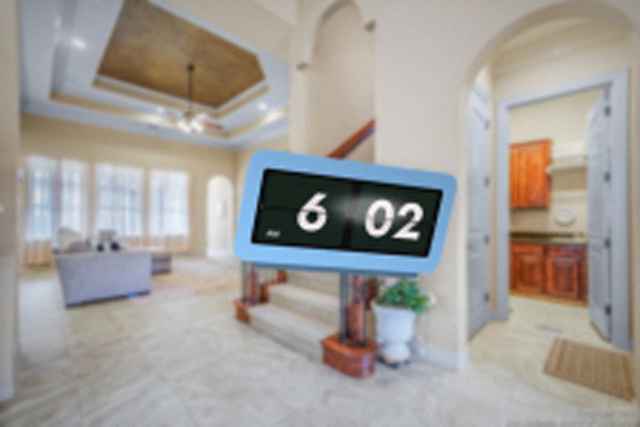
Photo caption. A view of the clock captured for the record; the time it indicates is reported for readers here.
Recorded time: 6:02
